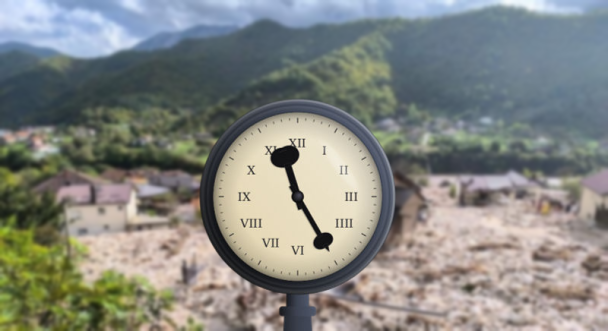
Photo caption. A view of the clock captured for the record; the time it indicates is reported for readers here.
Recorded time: 11:25
